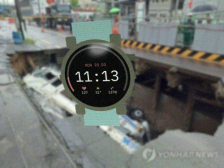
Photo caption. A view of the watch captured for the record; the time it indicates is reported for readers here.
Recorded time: 11:13
